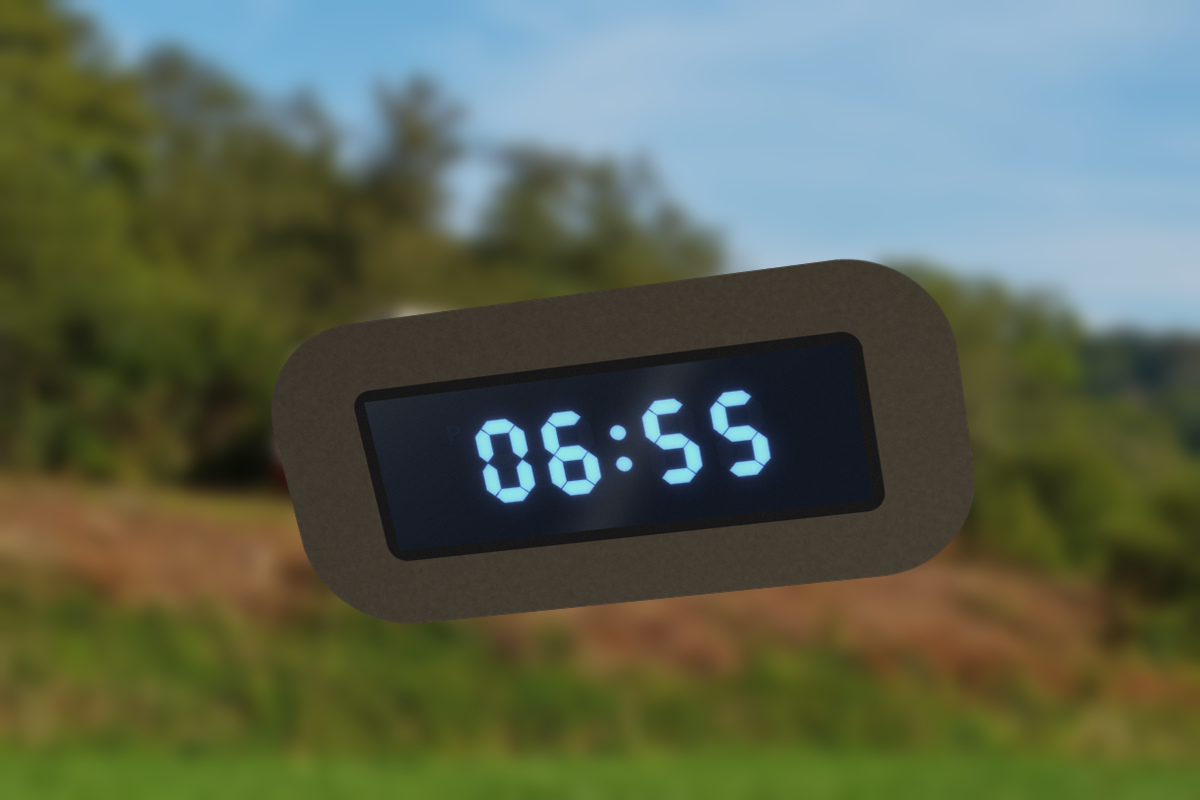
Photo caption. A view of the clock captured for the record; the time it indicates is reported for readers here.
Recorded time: 6:55
